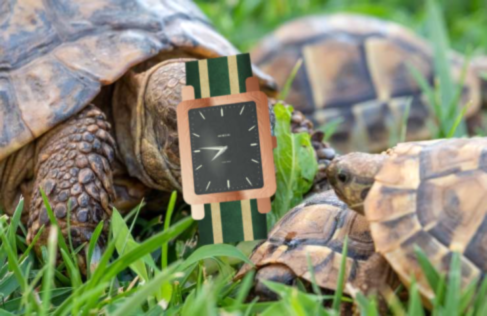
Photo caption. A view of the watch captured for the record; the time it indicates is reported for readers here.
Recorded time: 7:46
